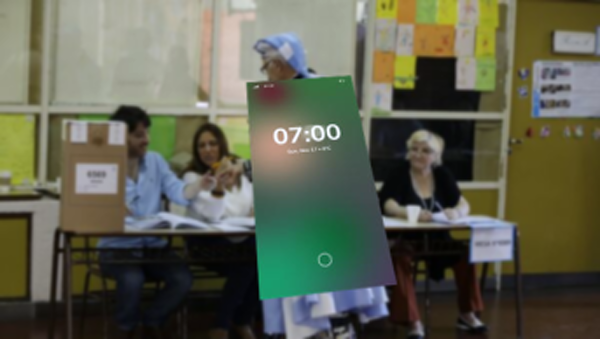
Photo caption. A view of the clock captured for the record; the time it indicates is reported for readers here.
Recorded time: 7:00
